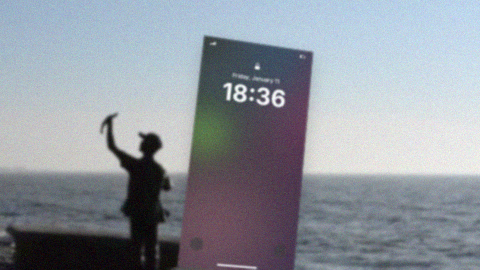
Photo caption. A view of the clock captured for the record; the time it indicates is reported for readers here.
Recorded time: 18:36
